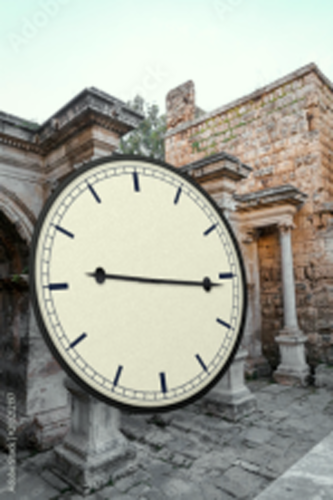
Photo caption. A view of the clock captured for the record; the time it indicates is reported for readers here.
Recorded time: 9:16
